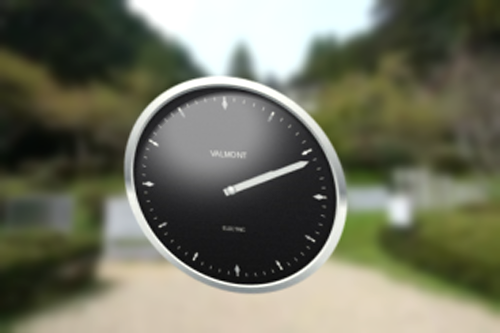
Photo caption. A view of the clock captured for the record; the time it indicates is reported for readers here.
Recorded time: 2:11
